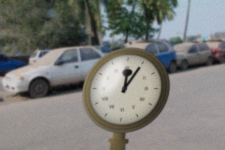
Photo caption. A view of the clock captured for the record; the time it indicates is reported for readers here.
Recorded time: 12:05
